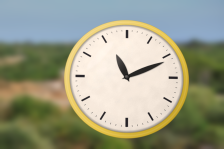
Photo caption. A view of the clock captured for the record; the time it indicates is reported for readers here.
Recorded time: 11:11
